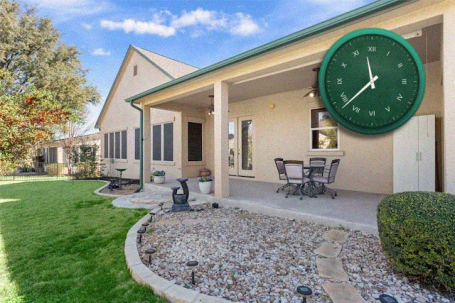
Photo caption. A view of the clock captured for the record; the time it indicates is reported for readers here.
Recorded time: 11:38
